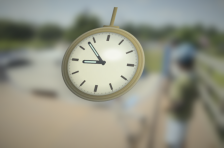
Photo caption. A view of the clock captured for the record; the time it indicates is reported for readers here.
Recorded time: 8:53
